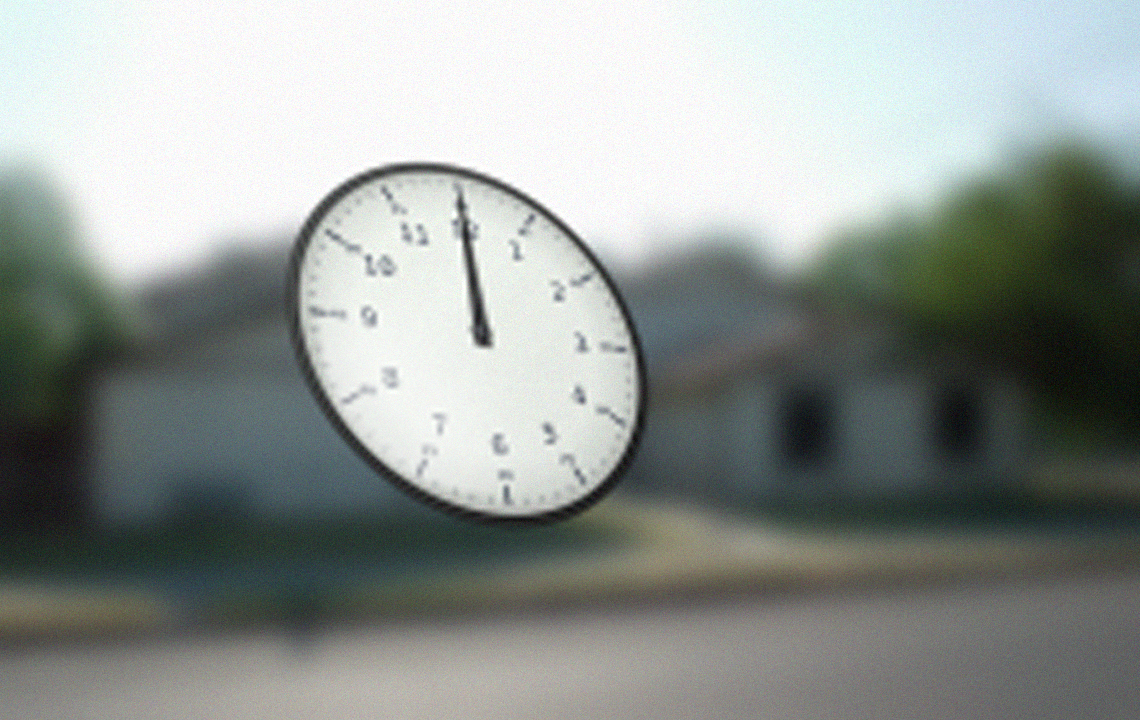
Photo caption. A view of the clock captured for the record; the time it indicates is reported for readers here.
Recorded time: 12:00
